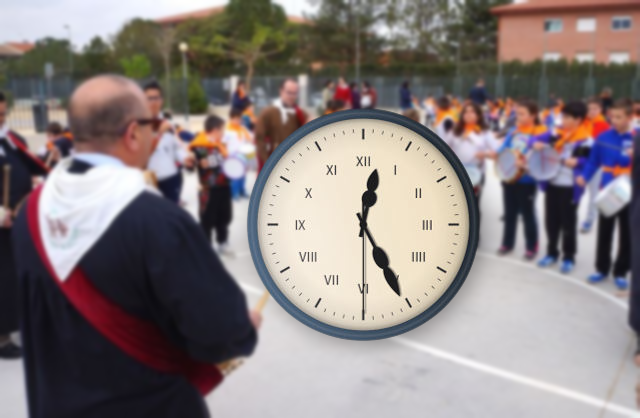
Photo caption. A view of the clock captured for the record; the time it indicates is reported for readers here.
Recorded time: 12:25:30
